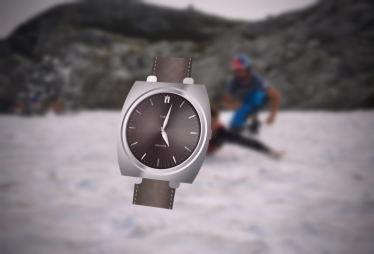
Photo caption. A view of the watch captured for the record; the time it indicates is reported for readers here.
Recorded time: 5:02
